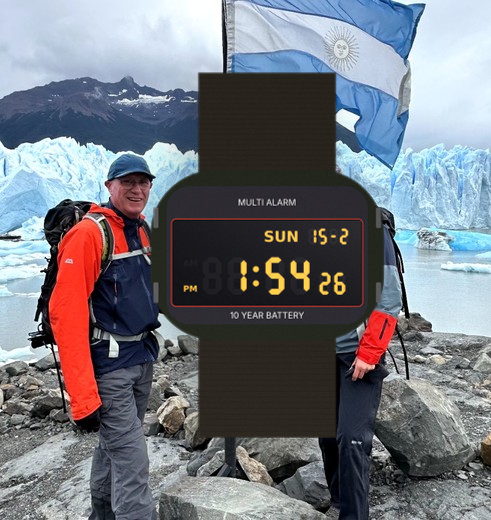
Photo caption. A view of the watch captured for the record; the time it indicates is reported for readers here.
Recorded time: 1:54:26
